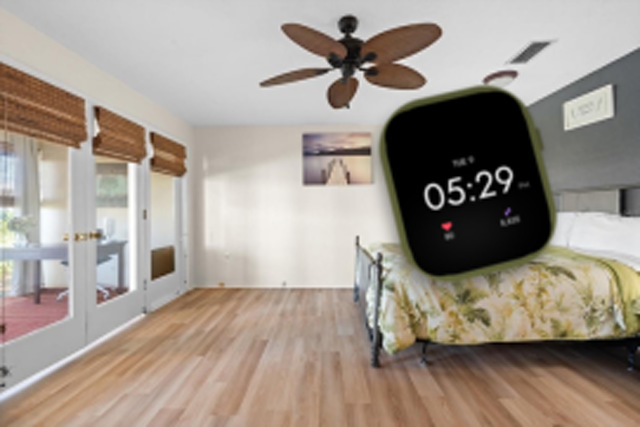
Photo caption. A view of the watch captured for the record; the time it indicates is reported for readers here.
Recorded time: 5:29
